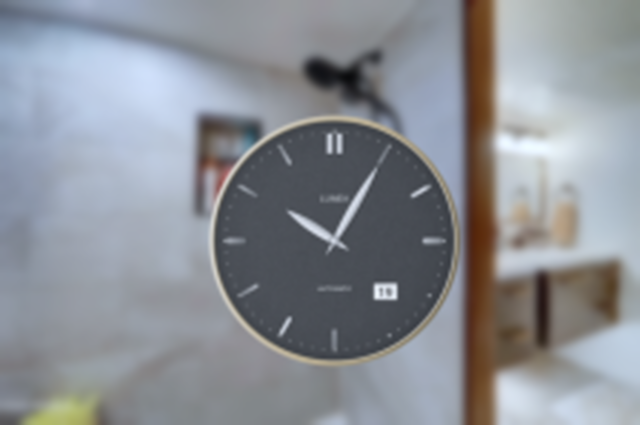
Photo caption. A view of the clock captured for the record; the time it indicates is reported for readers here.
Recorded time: 10:05
